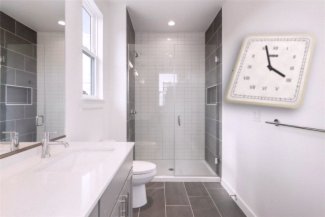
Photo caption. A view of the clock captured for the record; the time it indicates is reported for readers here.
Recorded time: 3:56
